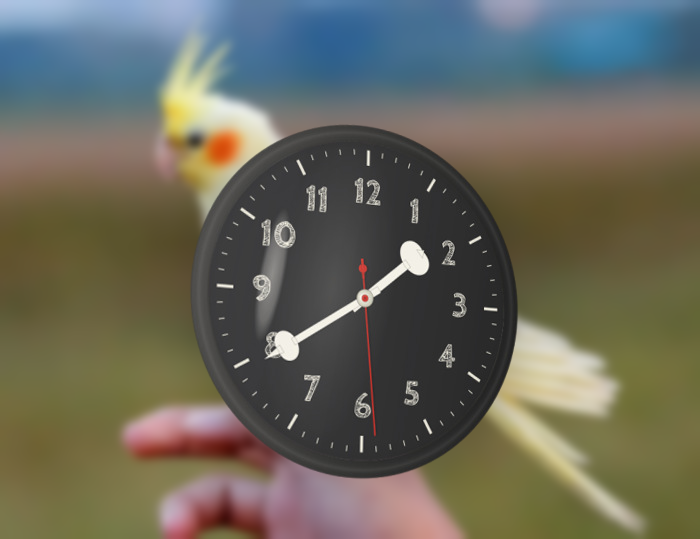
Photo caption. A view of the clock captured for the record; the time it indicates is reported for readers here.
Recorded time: 1:39:29
